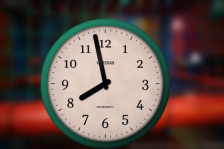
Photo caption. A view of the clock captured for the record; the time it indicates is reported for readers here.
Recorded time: 7:58
